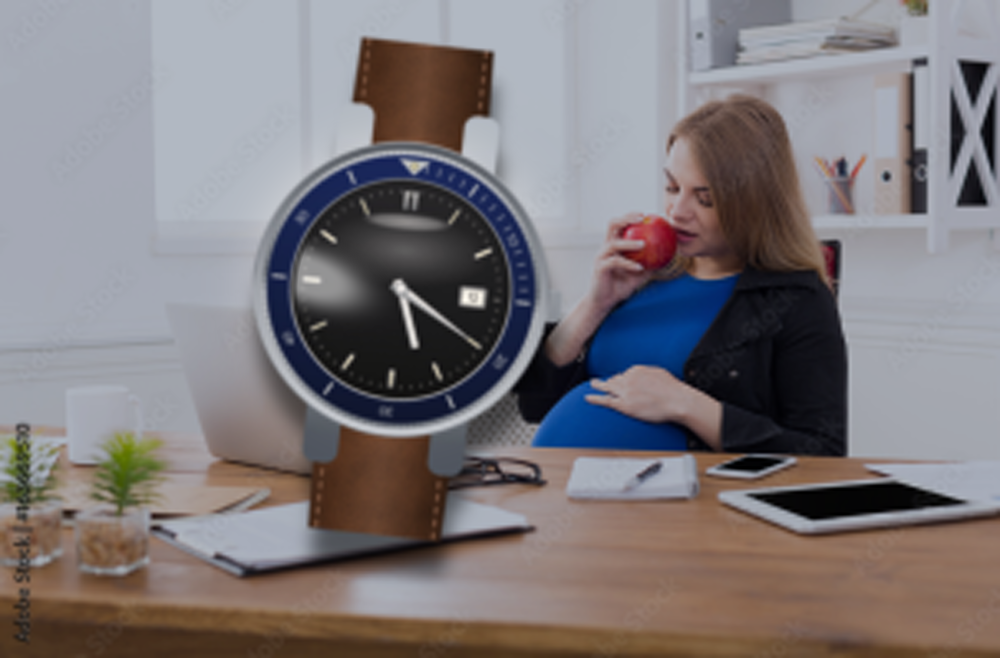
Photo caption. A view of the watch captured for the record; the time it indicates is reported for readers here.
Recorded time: 5:20
